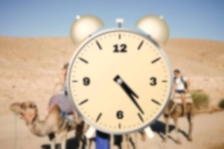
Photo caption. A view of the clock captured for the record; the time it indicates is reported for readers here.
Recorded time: 4:24
